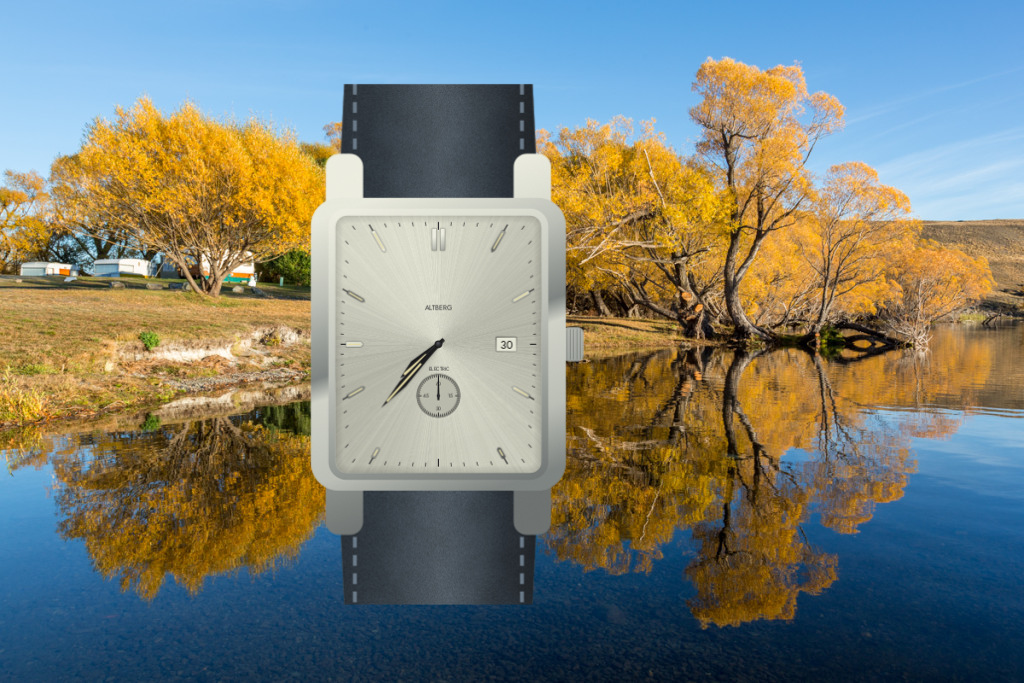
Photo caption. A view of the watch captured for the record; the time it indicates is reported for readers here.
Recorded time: 7:37
